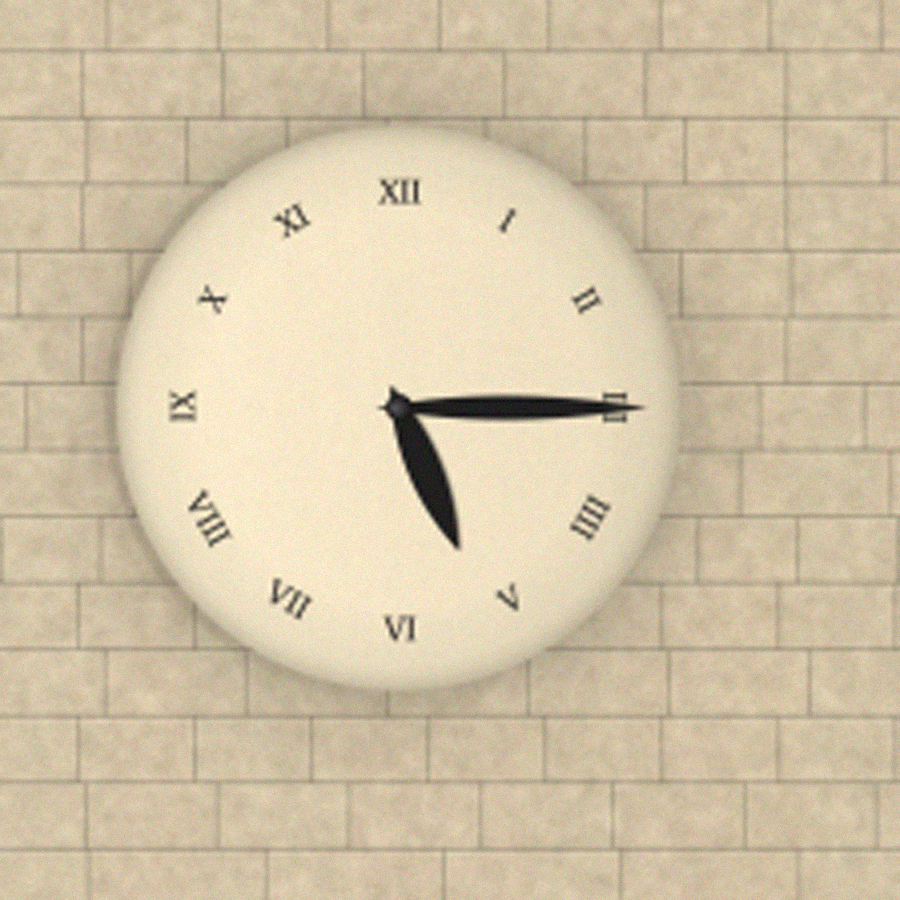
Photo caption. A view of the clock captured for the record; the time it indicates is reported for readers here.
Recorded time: 5:15
